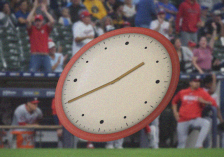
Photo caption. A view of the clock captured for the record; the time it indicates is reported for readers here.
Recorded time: 1:40
